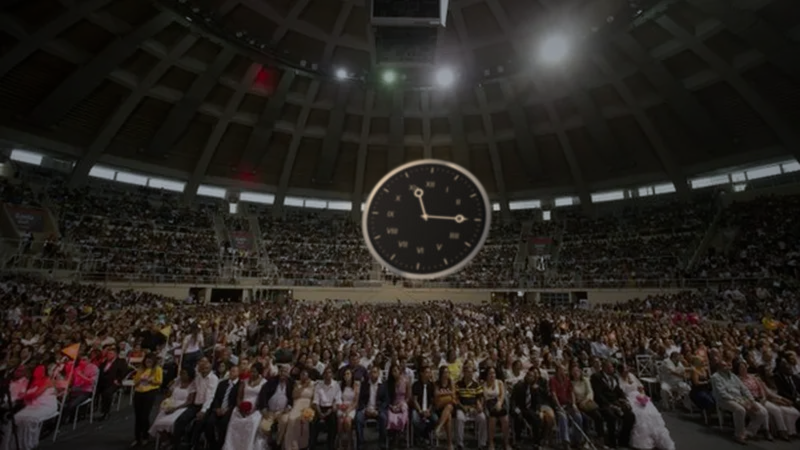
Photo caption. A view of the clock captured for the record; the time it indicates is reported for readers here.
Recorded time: 11:15
